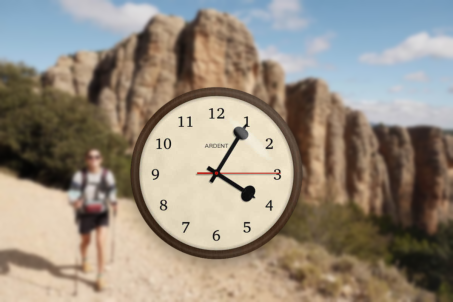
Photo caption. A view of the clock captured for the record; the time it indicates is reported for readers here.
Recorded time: 4:05:15
